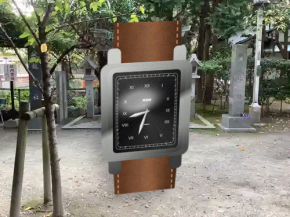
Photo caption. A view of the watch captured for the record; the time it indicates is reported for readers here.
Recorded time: 8:33
